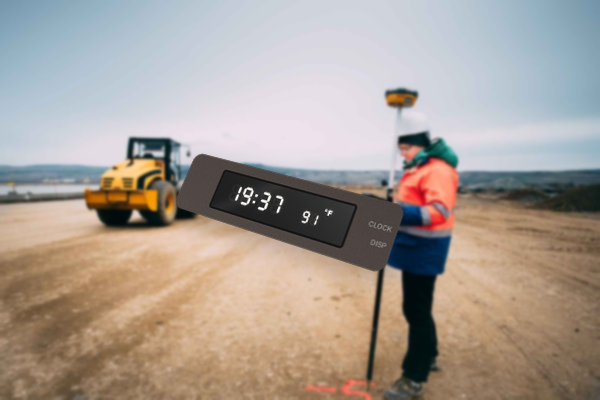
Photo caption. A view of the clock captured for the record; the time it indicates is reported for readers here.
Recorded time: 19:37
